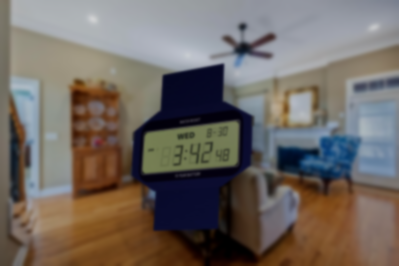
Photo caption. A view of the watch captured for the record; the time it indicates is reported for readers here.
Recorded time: 3:42
